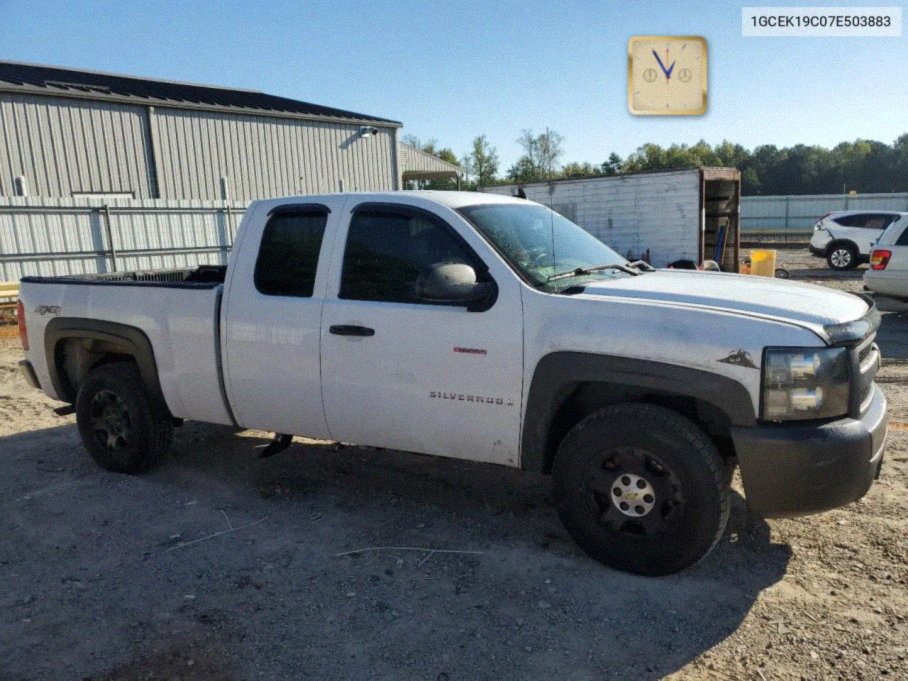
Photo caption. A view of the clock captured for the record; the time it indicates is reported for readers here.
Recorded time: 12:55
